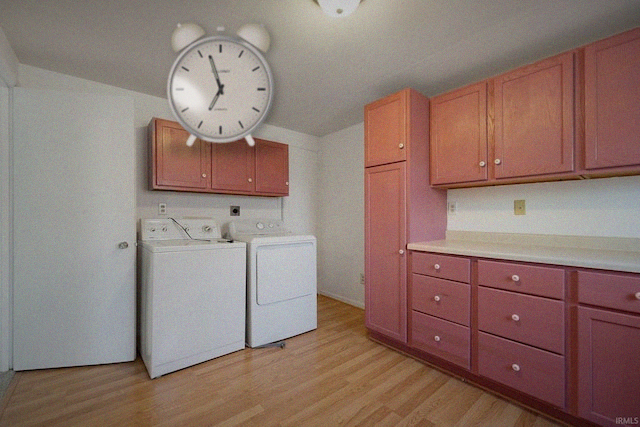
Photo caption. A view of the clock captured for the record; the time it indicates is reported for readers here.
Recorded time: 6:57
